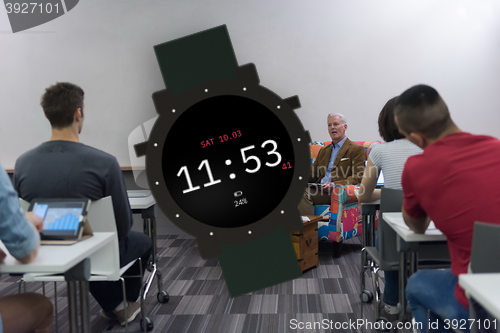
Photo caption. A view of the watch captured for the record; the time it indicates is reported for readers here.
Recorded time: 11:53:41
